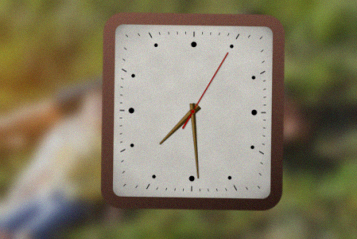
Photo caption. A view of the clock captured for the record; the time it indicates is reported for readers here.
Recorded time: 7:29:05
